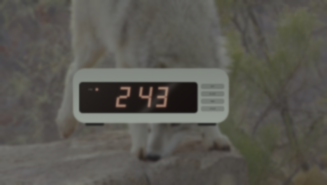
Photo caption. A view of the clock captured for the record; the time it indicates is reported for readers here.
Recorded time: 2:43
